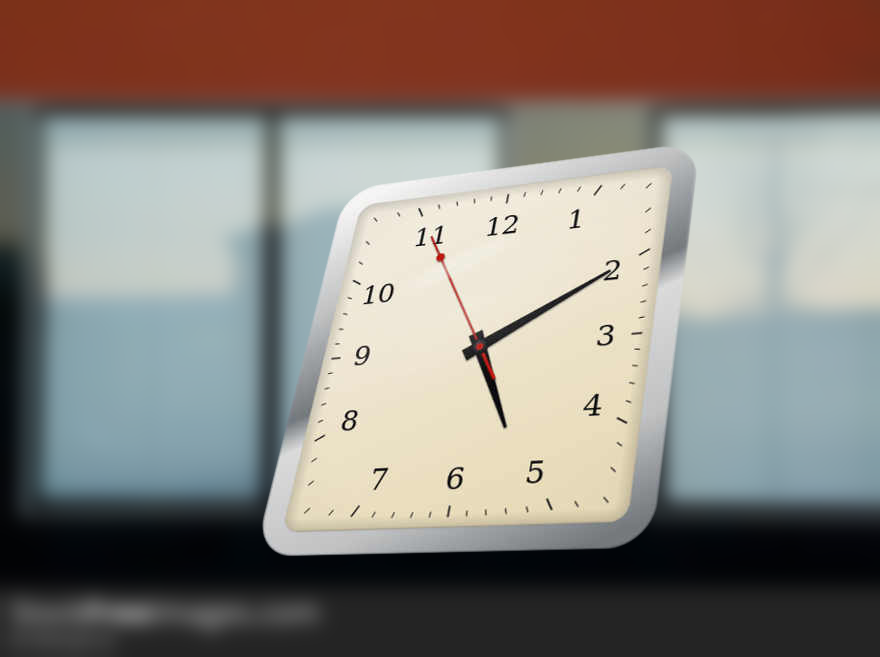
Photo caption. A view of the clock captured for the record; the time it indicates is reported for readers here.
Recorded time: 5:09:55
